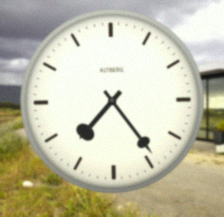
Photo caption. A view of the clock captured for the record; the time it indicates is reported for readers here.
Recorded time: 7:24
